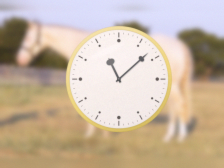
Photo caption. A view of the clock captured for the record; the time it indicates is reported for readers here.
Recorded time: 11:08
